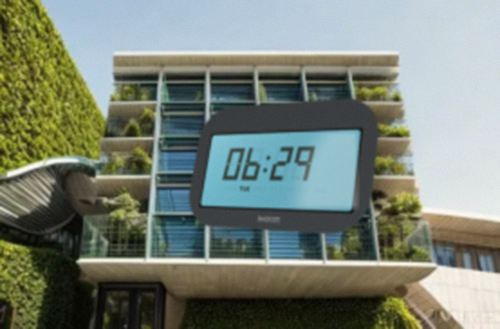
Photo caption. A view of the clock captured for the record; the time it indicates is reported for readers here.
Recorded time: 6:29
